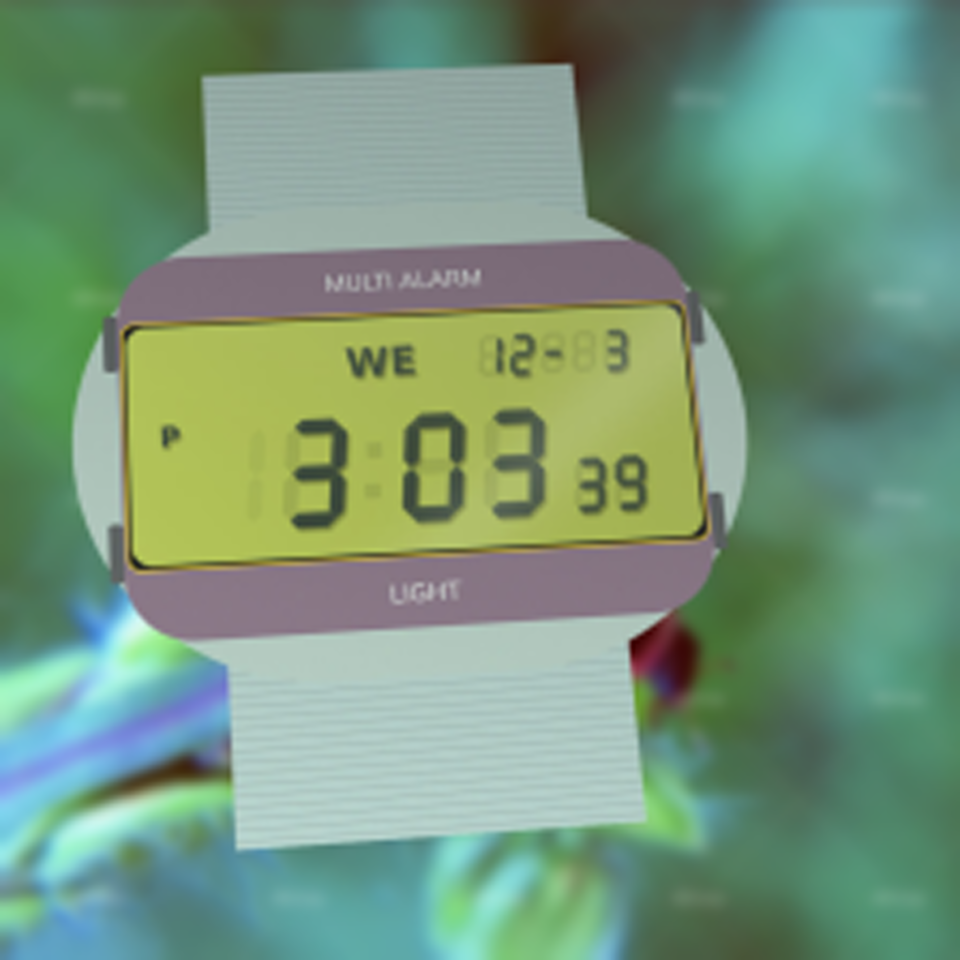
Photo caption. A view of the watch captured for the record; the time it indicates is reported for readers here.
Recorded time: 3:03:39
